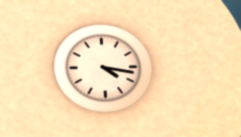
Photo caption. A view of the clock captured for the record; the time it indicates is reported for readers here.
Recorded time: 4:17
